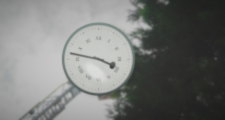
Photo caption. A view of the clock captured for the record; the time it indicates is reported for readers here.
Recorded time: 3:47
